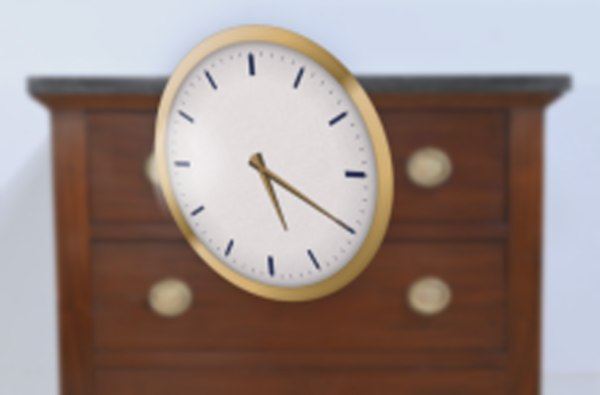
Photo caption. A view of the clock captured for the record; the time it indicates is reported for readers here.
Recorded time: 5:20
